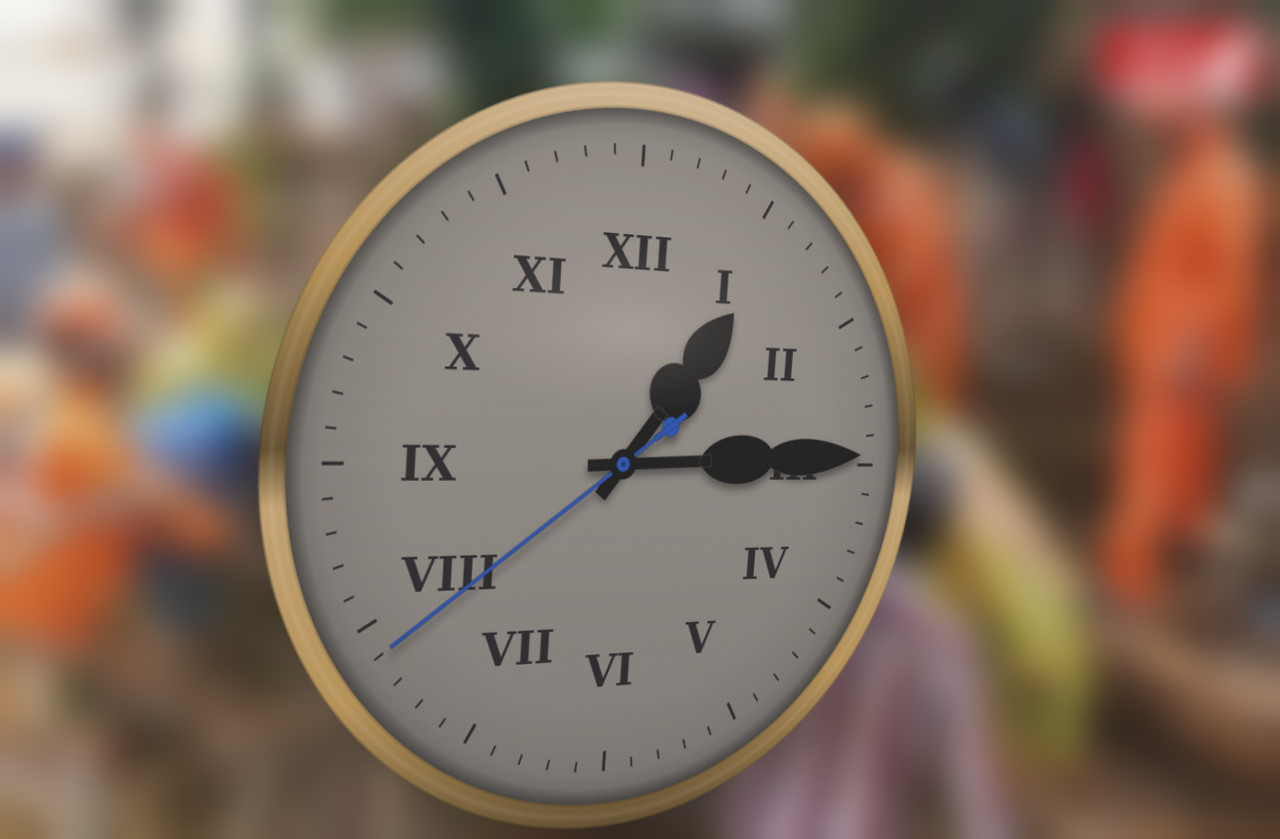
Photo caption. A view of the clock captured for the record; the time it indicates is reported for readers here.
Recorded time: 1:14:39
